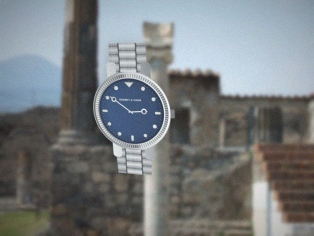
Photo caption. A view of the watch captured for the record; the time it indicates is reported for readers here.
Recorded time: 2:51
